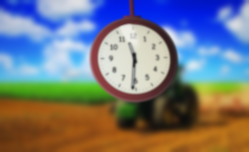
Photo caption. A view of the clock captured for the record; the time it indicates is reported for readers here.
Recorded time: 11:31
